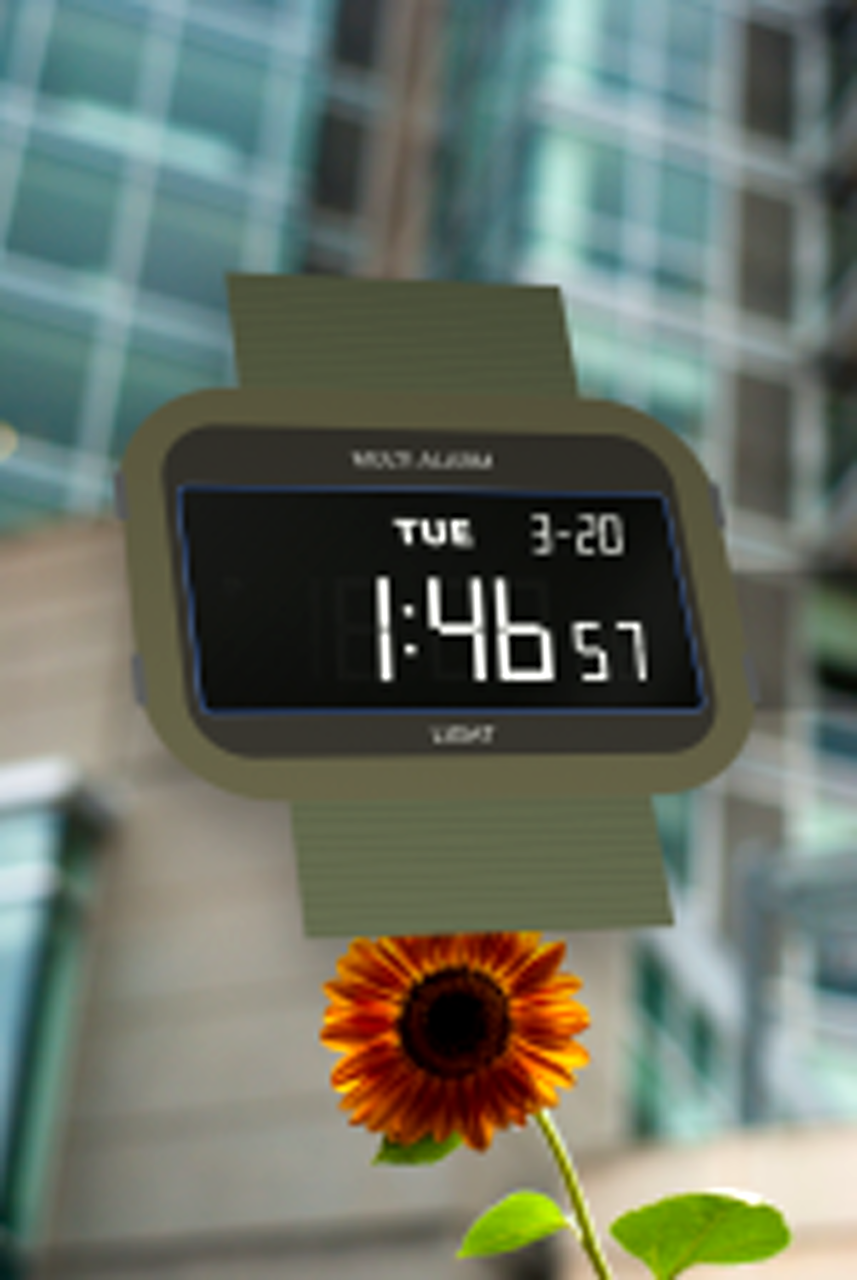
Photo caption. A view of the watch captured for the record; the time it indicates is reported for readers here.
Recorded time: 1:46:57
